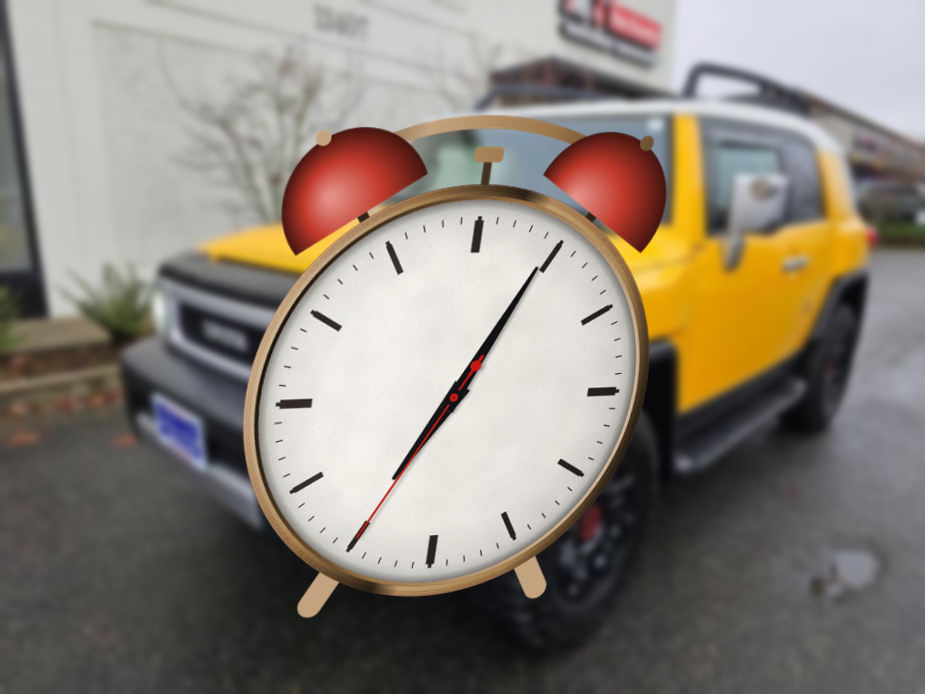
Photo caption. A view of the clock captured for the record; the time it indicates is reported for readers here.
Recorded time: 7:04:35
